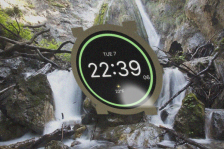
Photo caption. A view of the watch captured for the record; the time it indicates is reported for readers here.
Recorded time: 22:39
